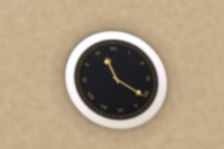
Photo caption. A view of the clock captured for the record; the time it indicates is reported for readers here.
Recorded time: 11:21
